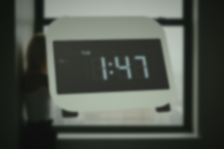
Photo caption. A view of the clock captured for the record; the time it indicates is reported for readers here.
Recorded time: 1:47
